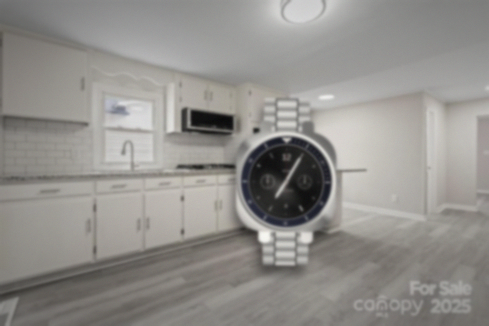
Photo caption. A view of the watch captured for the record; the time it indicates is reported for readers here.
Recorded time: 7:05
